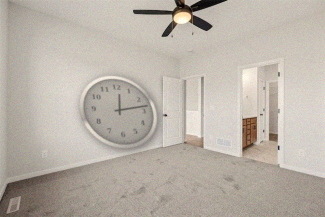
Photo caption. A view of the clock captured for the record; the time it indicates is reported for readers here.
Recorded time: 12:13
